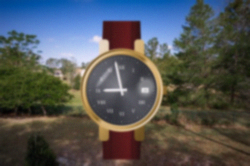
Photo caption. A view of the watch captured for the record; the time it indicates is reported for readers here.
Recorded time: 8:58
